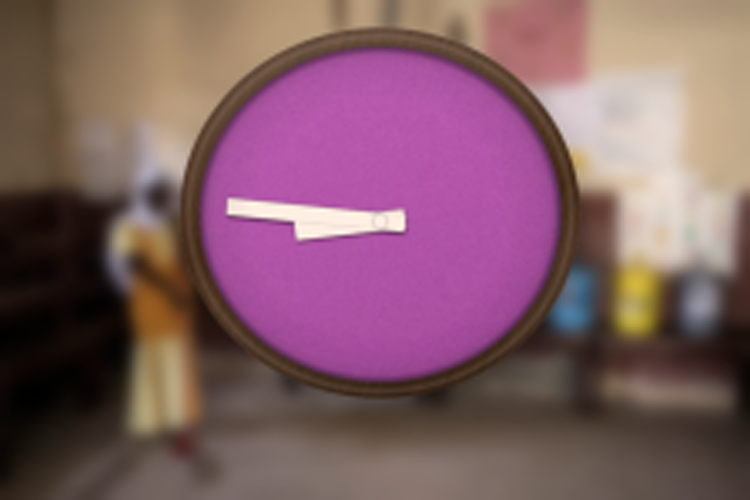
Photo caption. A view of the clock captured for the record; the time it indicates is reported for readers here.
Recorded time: 8:46
